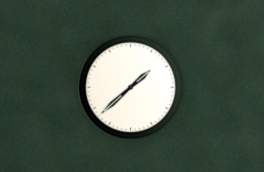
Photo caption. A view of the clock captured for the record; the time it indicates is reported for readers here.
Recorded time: 1:38
